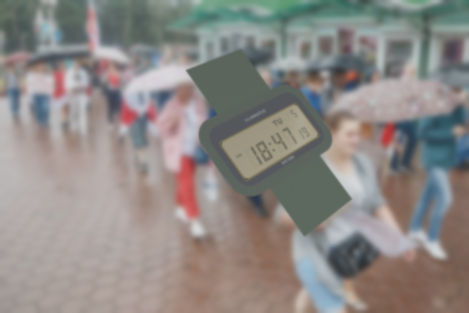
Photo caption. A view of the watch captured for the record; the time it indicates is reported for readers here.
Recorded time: 18:47
